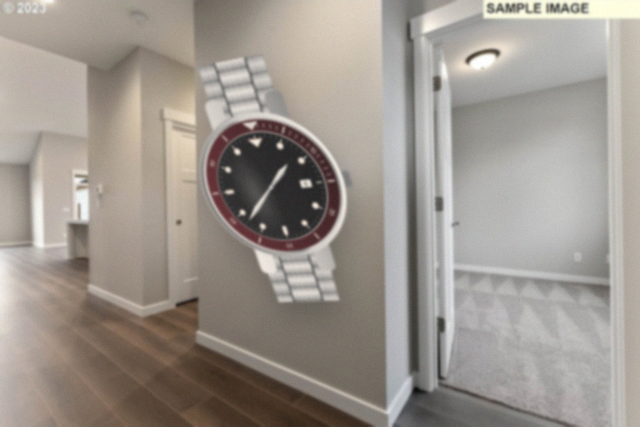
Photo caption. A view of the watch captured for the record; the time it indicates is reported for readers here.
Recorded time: 1:38
